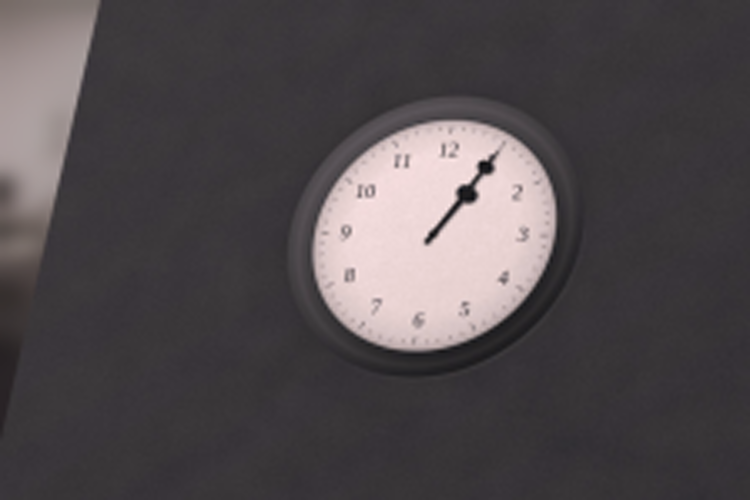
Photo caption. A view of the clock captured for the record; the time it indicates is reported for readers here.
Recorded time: 1:05
